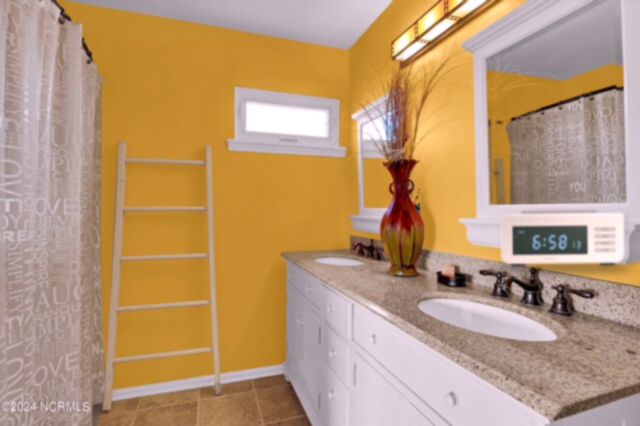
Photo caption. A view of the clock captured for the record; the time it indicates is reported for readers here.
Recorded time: 6:58
